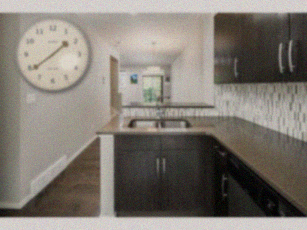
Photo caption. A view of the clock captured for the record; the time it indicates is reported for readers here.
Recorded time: 1:39
